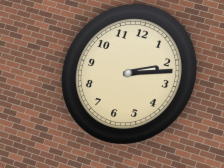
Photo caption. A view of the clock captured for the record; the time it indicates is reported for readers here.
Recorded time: 2:12
